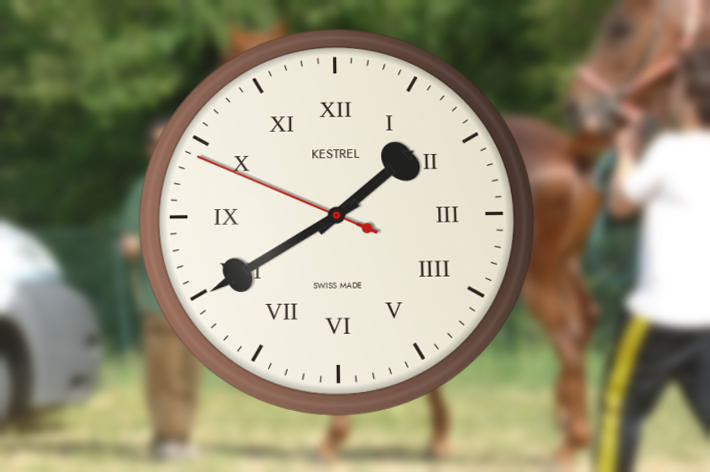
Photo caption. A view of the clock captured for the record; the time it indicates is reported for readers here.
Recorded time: 1:39:49
